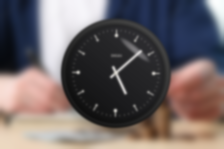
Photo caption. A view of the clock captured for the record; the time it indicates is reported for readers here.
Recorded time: 5:08
